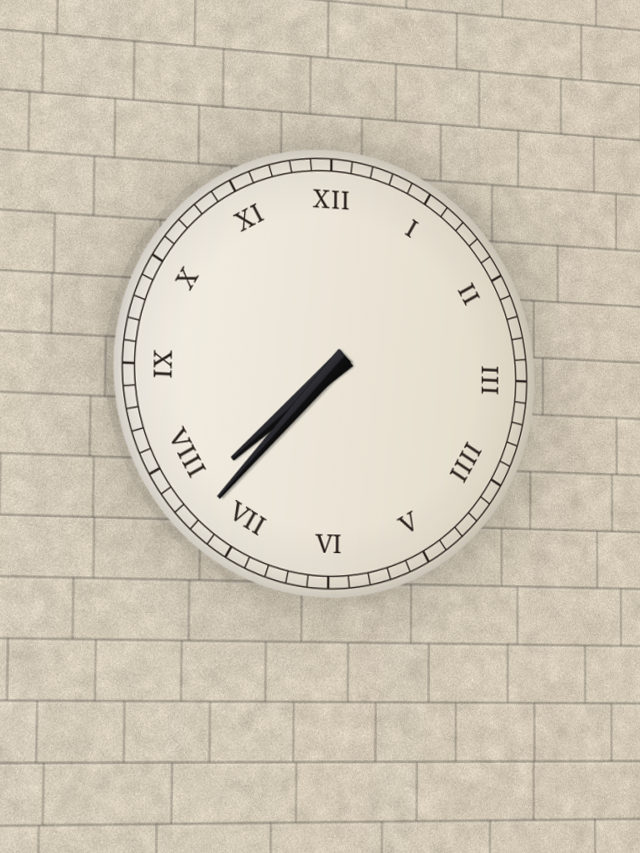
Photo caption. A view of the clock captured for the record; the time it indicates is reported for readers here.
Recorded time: 7:37
